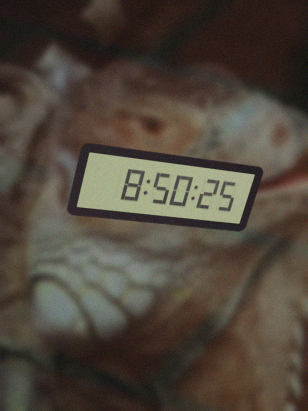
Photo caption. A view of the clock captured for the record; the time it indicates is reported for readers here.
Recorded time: 8:50:25
